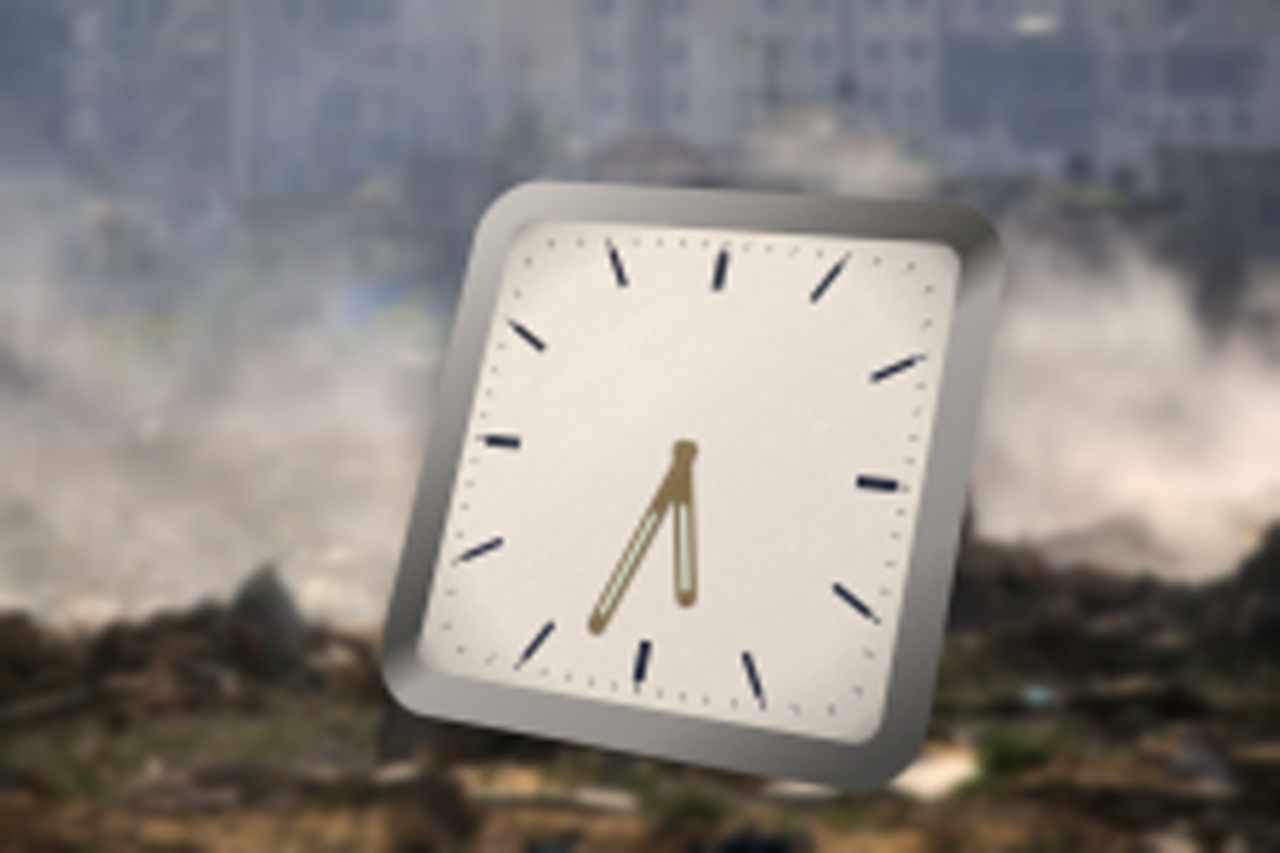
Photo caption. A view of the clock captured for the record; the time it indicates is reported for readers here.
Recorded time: 5:33
